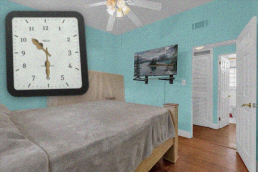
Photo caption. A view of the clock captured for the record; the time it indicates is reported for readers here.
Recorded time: 10:30
